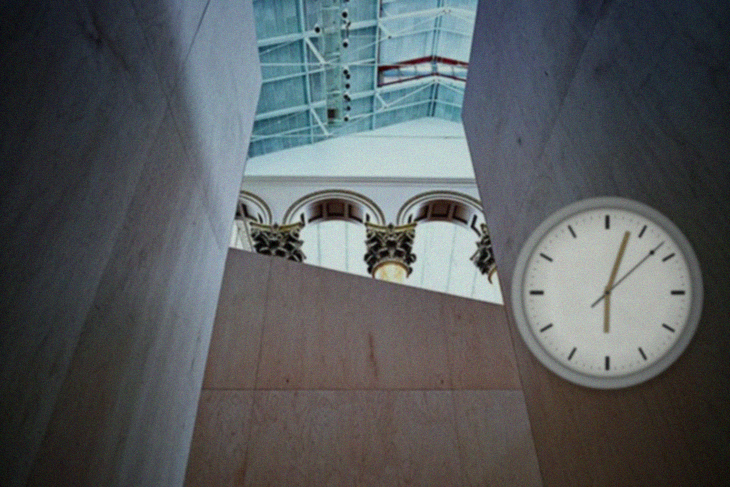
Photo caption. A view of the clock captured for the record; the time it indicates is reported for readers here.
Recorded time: 6:03:08
